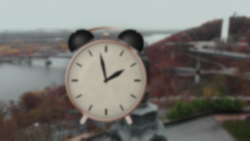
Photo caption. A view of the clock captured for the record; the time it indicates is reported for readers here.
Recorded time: 1:58
